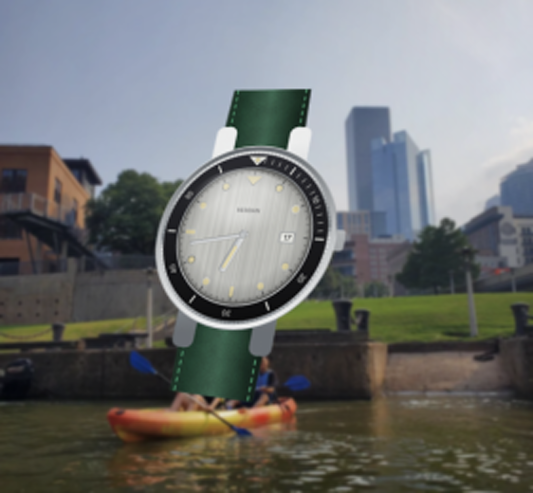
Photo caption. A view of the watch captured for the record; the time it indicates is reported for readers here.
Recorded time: 6:43
